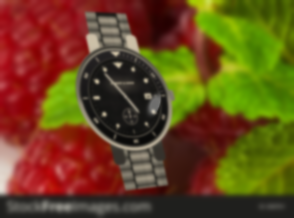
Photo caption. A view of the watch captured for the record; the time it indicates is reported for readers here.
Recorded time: 4:54
